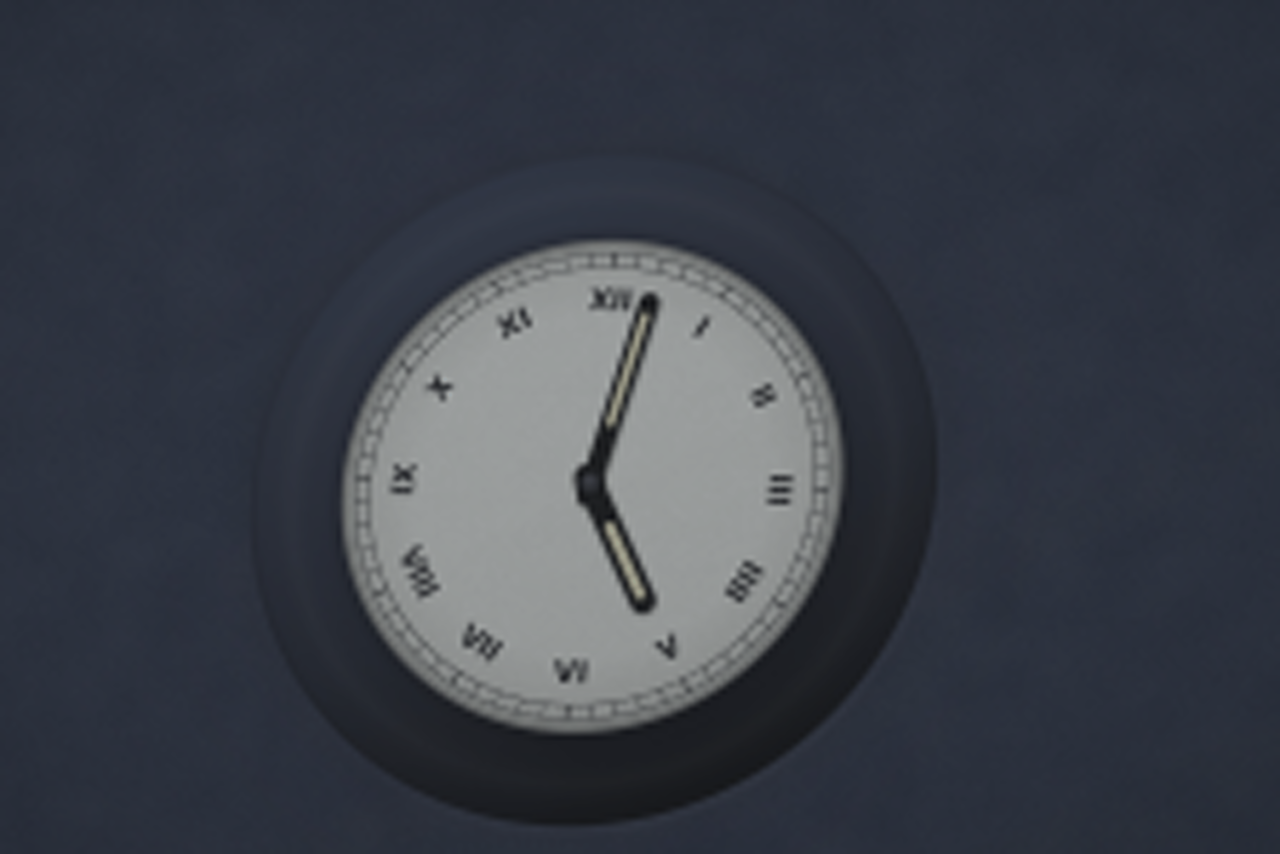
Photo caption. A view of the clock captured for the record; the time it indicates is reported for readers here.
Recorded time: 5:02
